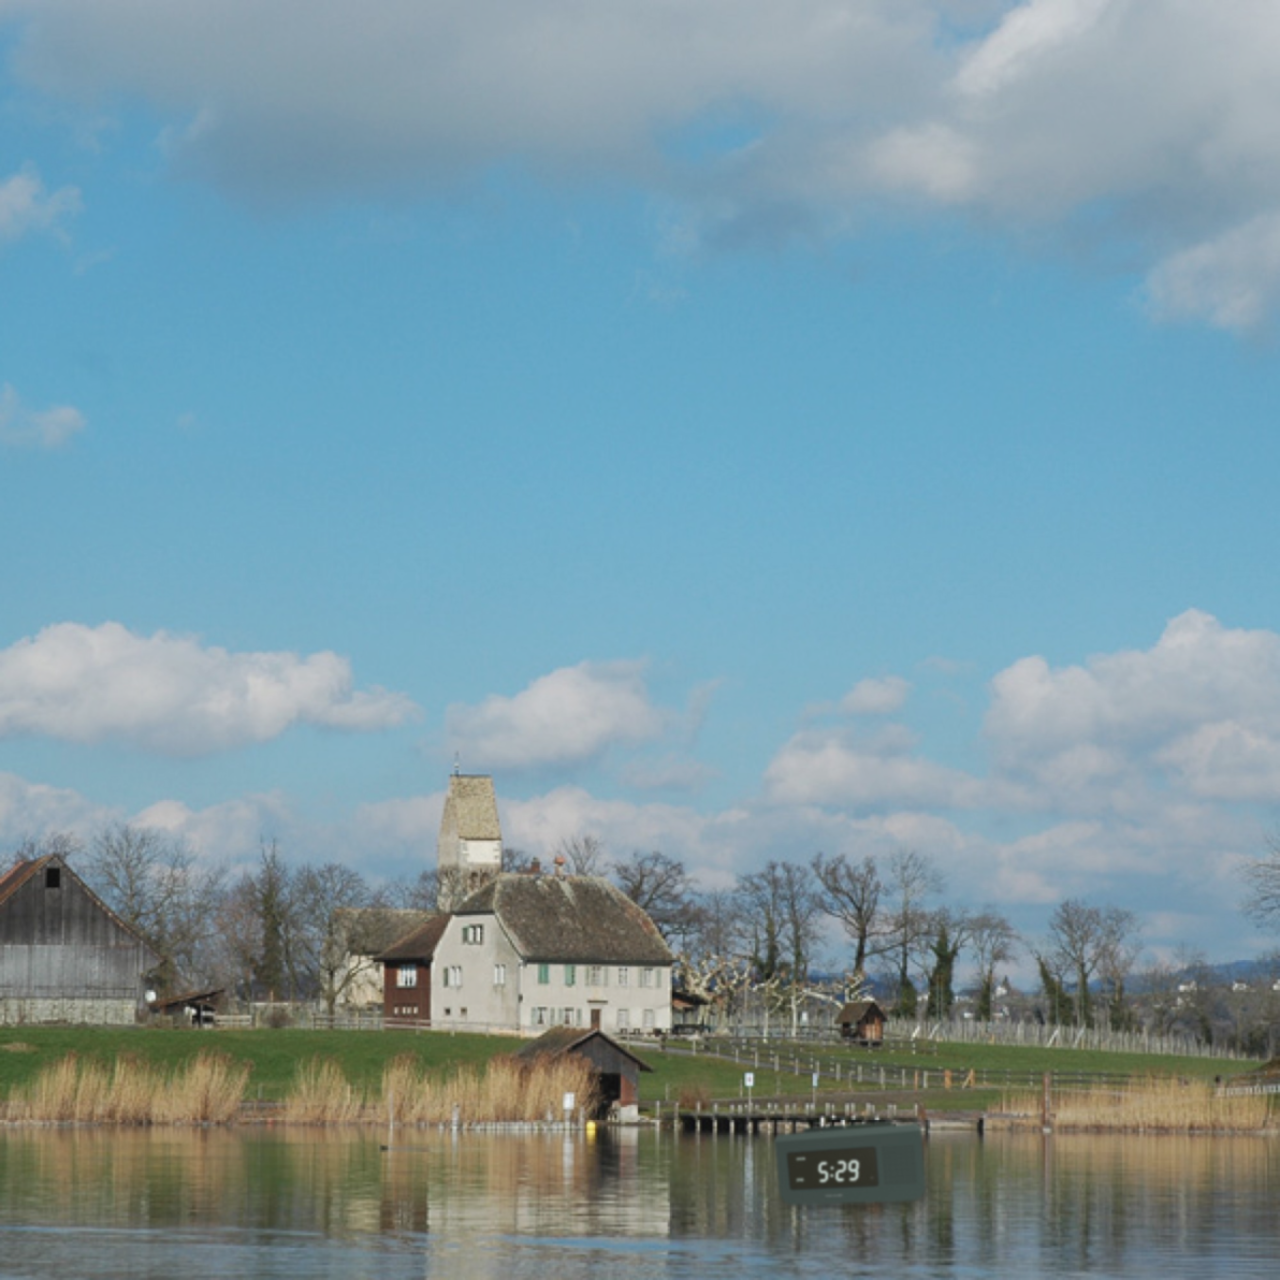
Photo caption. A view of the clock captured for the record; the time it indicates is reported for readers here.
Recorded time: 5:29
